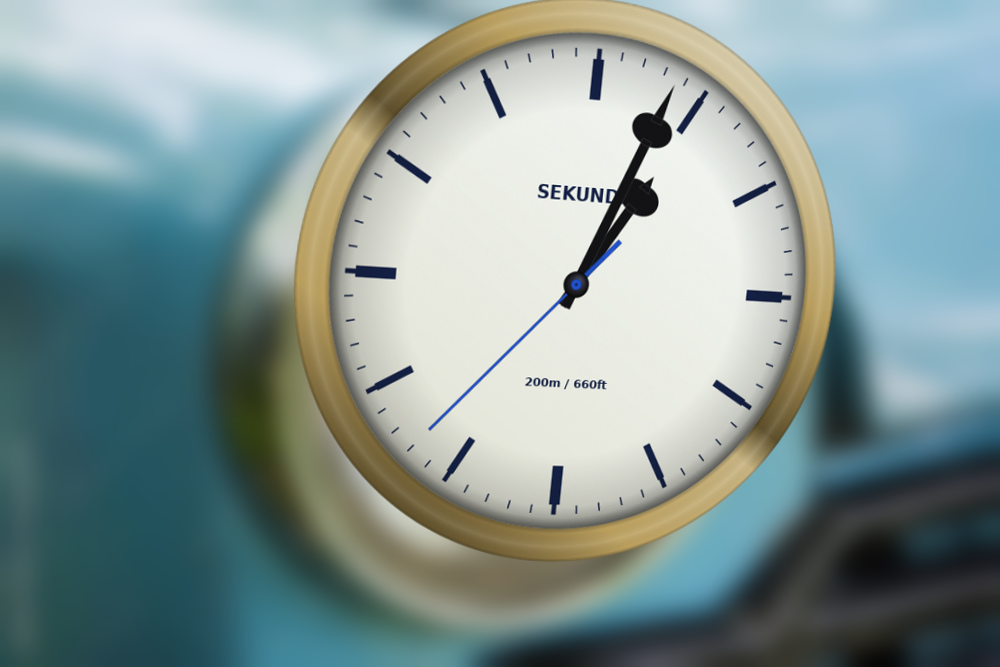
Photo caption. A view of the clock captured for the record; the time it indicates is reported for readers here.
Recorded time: 1:03:37
